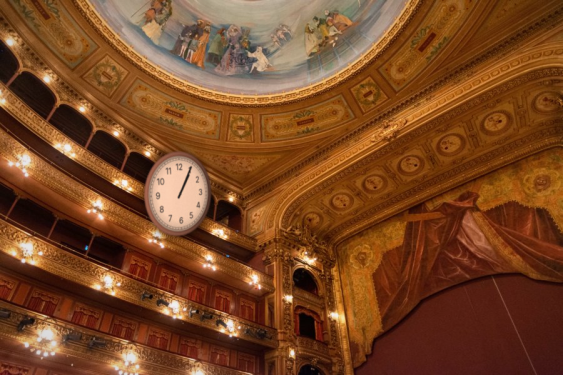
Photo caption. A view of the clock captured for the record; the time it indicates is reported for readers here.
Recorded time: 1:05
